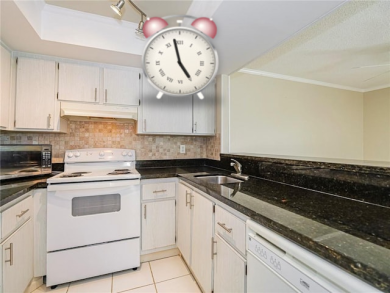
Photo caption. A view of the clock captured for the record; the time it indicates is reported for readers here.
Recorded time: 4:58
